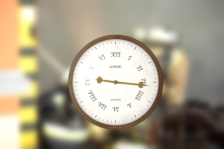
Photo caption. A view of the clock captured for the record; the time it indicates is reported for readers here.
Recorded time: 9:16
